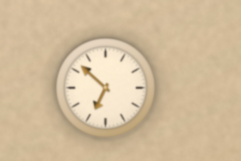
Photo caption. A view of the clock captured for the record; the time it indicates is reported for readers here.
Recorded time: 6:52
